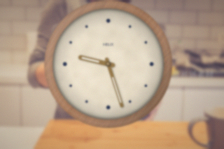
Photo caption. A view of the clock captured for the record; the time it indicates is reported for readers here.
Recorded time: 9:27
